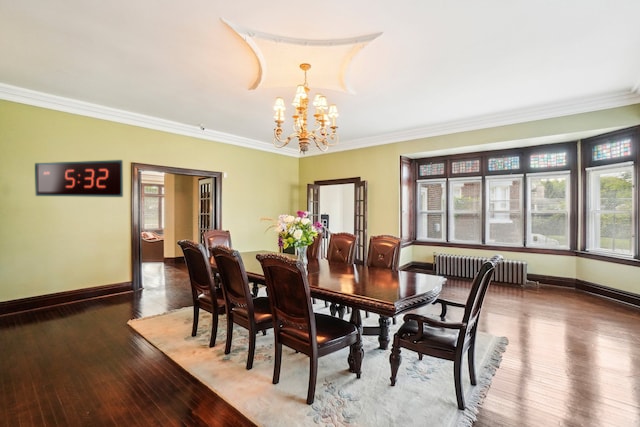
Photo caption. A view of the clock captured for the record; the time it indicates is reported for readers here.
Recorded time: 5:32
